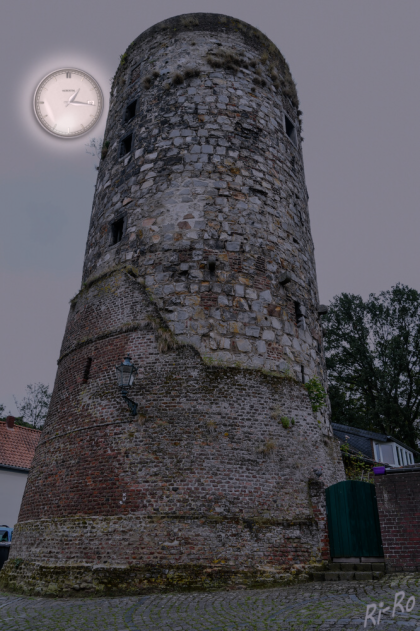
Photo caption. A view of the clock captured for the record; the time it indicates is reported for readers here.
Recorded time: 1:16
